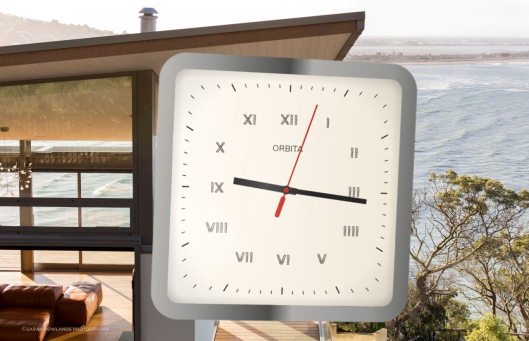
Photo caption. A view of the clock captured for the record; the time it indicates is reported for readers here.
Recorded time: 9:16:03
